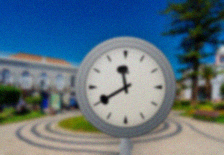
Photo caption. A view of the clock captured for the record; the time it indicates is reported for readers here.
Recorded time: 11:40
